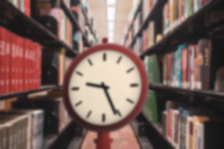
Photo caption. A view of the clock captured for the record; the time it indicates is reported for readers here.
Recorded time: 9:26
